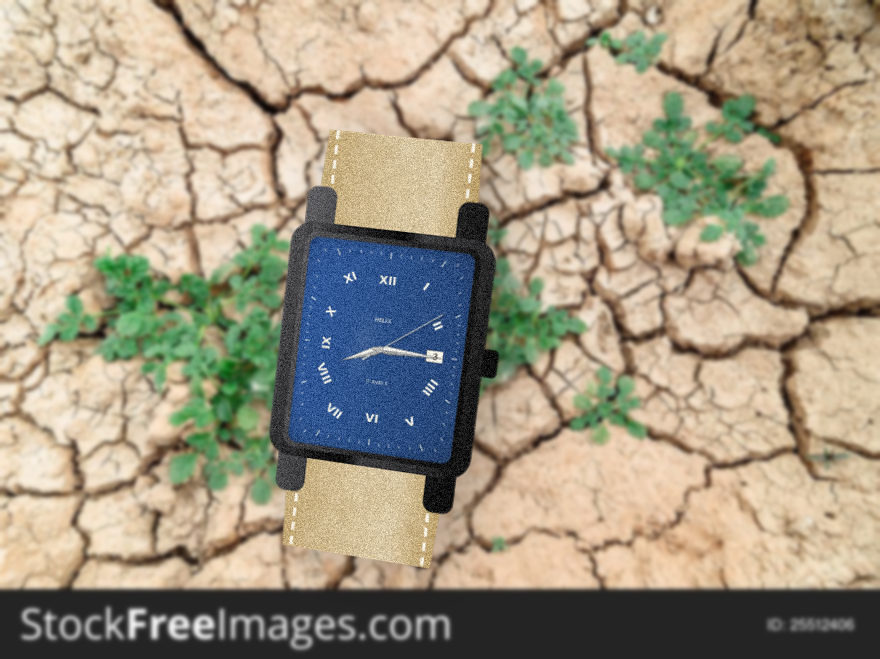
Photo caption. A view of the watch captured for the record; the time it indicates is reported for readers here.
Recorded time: 8:15:09
